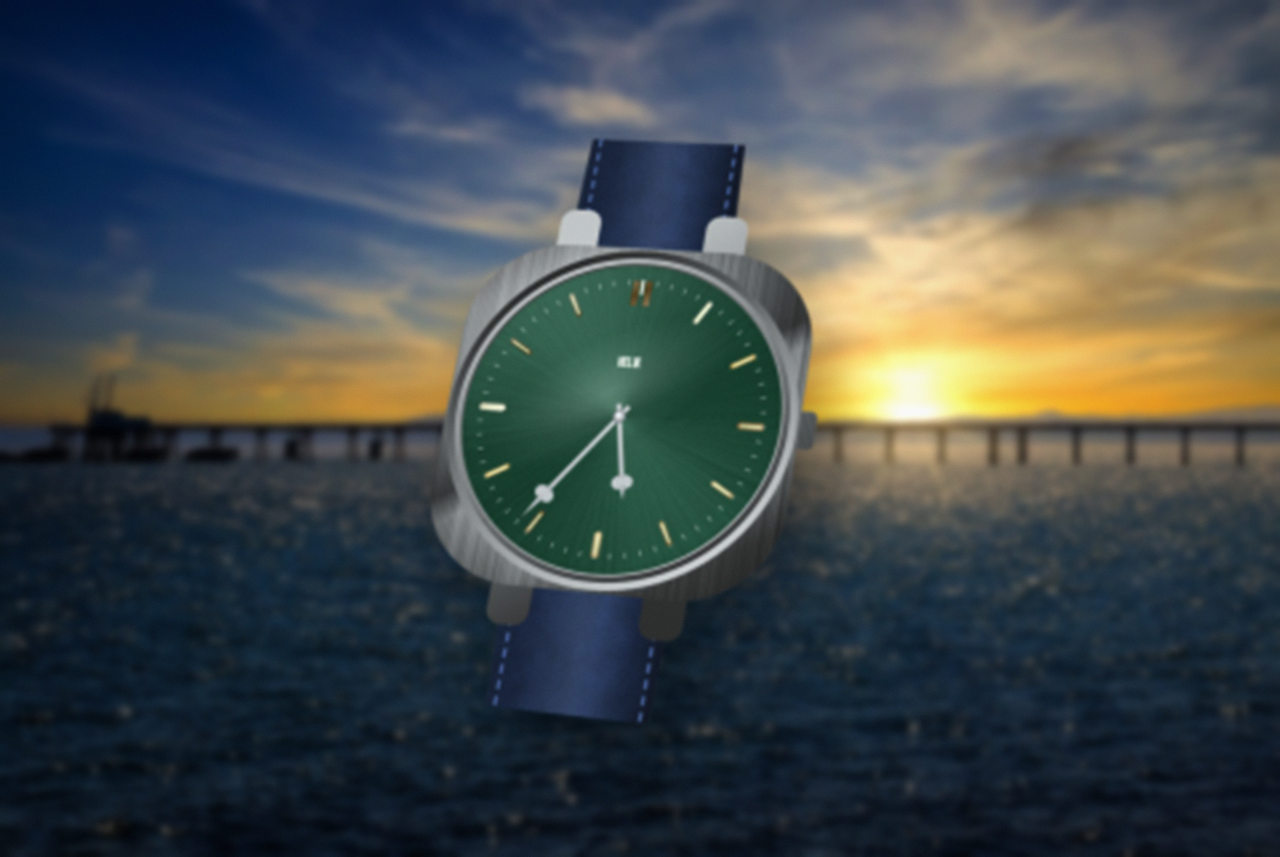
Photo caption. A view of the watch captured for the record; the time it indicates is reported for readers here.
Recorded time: 5:36
